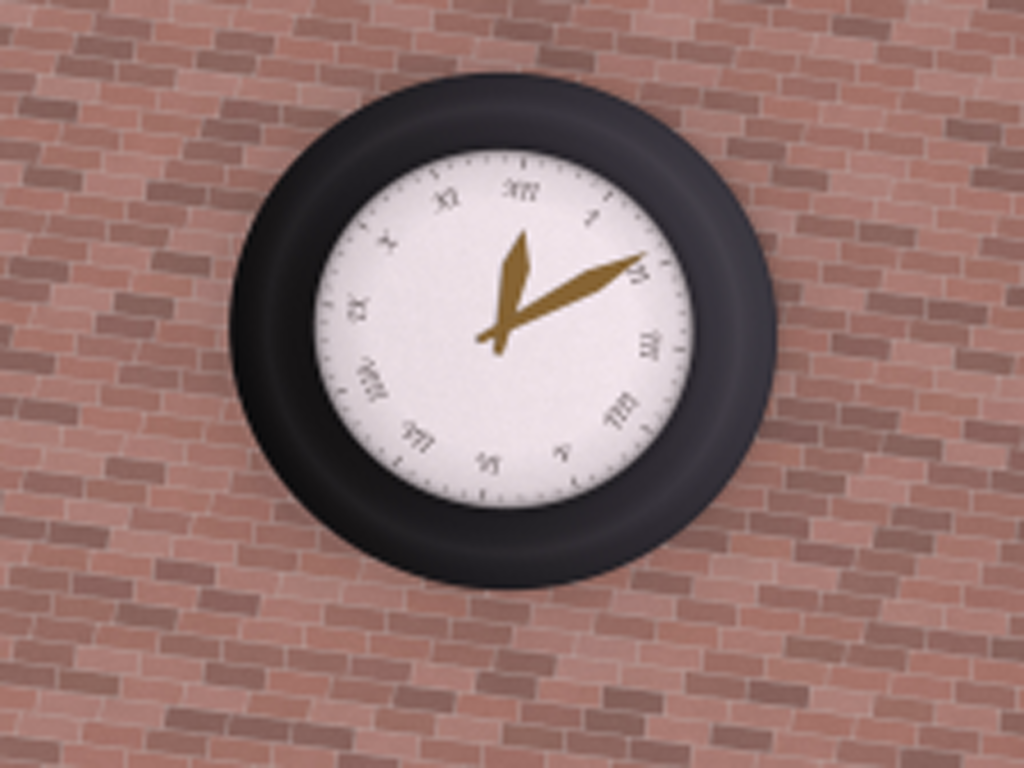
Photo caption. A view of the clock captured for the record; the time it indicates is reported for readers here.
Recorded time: 12:09
